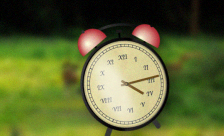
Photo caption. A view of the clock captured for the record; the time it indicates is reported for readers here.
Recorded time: 4:14
